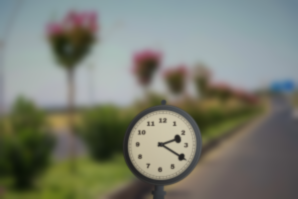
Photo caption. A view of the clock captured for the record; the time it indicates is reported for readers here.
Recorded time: 2:20
